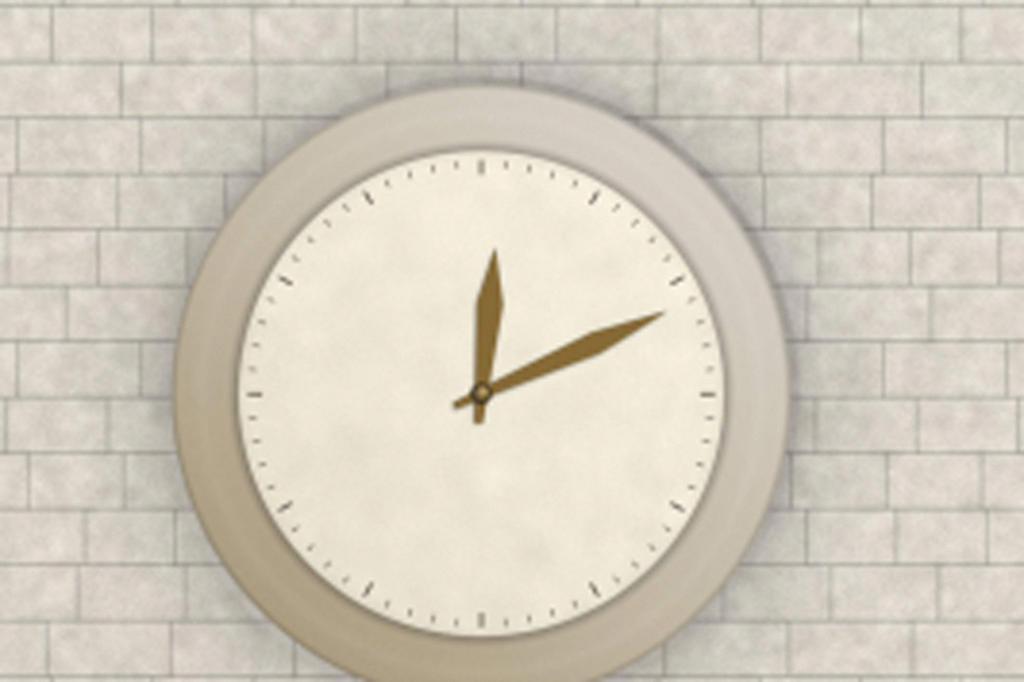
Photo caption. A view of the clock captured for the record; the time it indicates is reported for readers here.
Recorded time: 12:11
